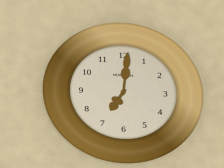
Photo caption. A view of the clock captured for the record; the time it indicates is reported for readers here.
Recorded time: 7:01
